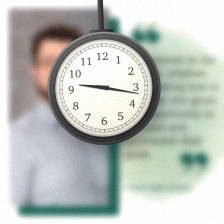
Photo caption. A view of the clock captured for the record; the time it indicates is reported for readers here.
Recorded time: 9:17
